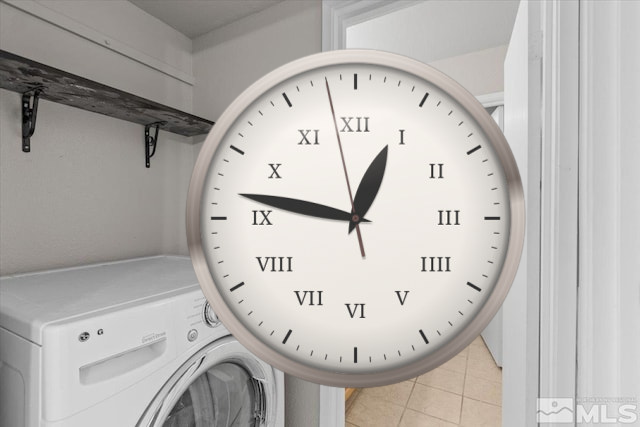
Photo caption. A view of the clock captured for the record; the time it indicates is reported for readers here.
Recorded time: 12:46:58
